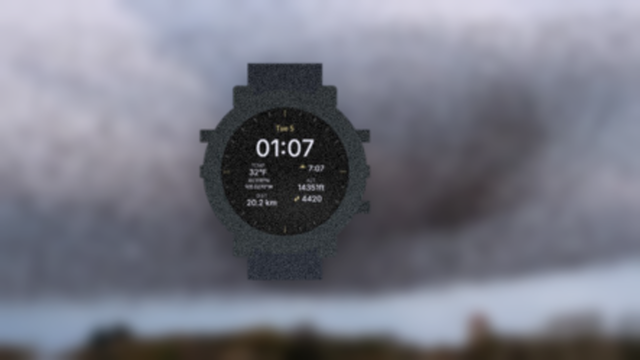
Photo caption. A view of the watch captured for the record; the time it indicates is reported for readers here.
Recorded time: 1:07
